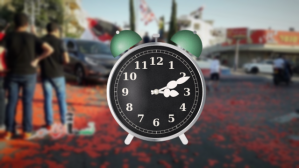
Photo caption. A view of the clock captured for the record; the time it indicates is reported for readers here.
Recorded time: 3:11
